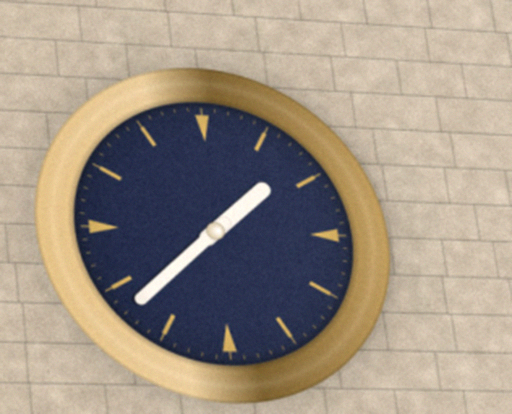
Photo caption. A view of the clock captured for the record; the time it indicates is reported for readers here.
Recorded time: 1:38
